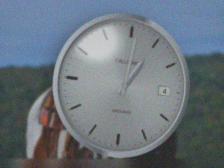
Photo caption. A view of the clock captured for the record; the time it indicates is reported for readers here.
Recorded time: 1:01
